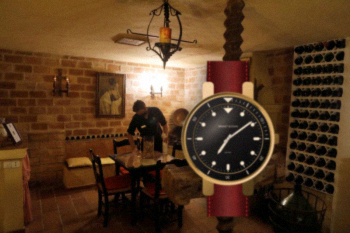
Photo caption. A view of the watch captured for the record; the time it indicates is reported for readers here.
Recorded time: 7:09
